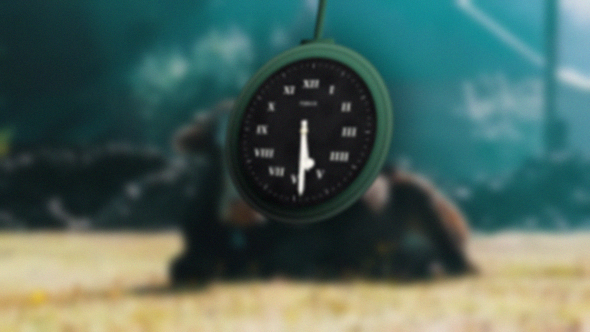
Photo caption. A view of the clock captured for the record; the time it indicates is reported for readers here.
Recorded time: 5:29
